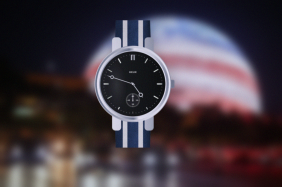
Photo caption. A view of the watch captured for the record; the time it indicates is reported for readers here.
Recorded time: 4:48
